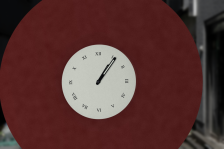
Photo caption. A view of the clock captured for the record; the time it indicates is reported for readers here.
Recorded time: 1:06
